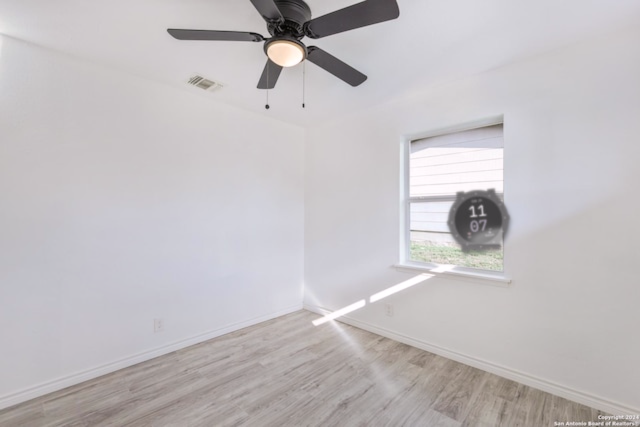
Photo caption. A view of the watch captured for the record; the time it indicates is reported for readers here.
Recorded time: 11:07
